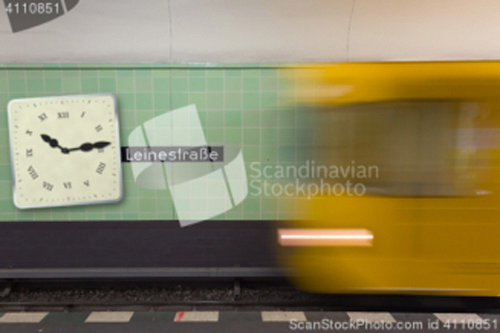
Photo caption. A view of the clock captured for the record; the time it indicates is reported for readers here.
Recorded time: 10:14
